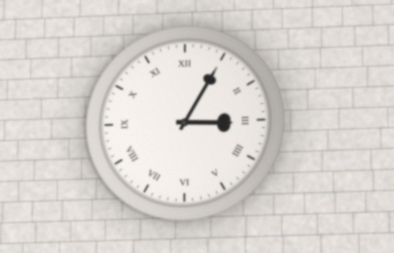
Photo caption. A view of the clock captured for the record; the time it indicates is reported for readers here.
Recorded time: 3:05
